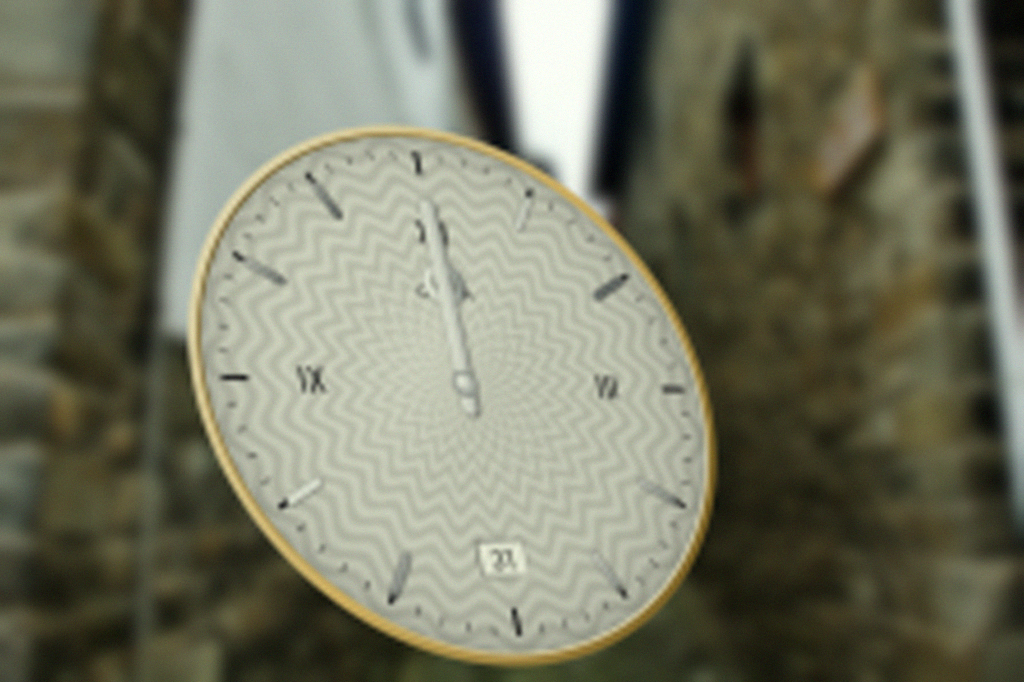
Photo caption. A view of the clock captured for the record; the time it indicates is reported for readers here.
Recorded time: 12:00
